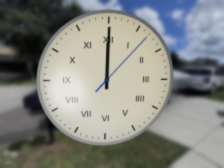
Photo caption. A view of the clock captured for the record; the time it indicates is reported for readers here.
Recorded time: 12:00:07
